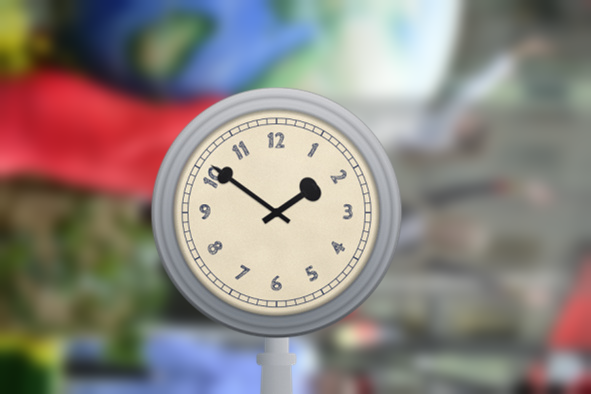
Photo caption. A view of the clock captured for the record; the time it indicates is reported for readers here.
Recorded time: 1:51
